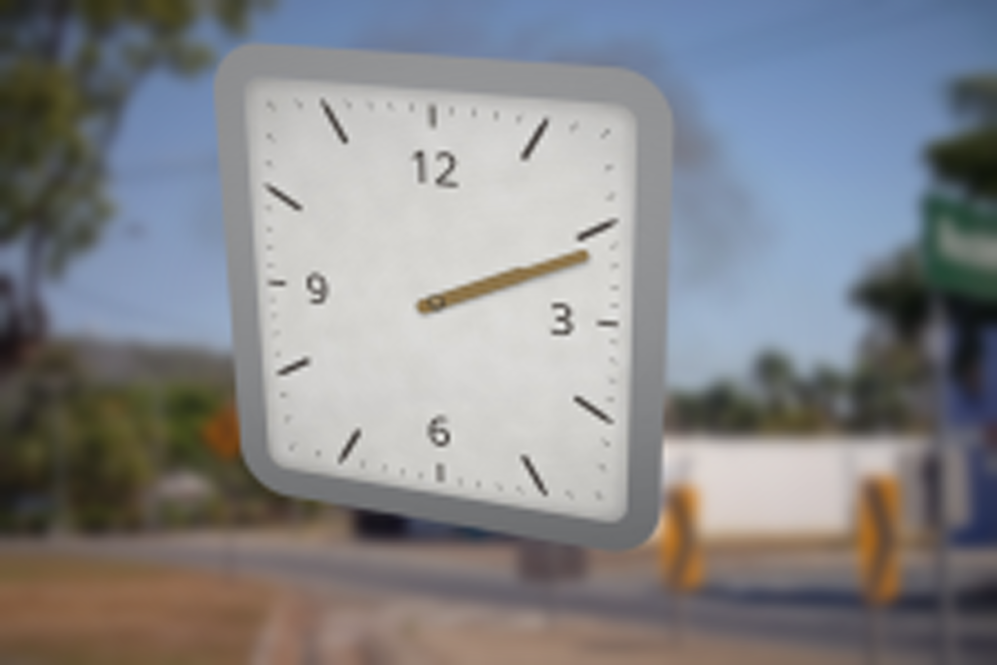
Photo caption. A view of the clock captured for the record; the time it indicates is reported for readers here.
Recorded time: 2:11
